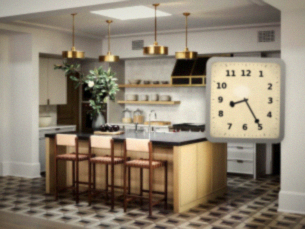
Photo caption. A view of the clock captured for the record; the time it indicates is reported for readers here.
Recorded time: 8:25
